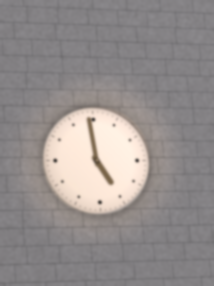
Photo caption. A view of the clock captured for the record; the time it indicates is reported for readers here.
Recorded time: 4:59
